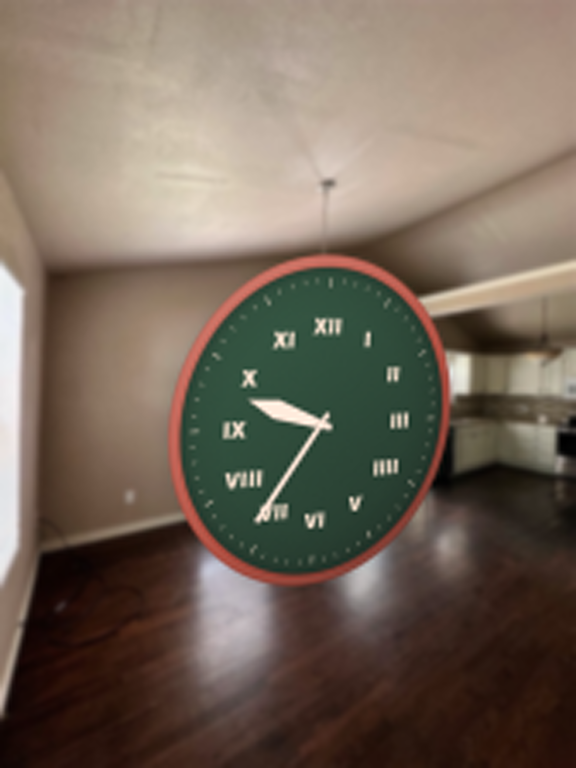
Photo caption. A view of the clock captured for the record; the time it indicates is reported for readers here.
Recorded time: 9:36
